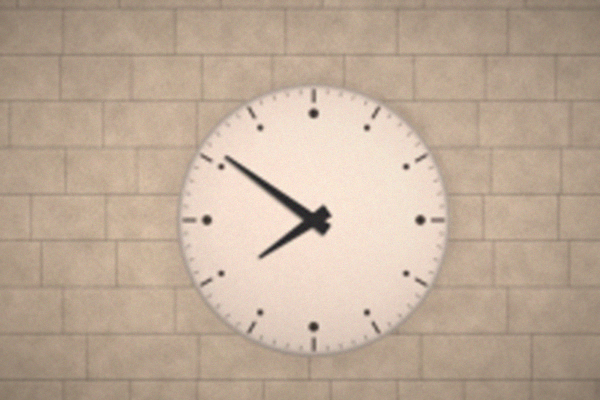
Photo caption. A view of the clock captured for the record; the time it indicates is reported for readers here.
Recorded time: 7:51
